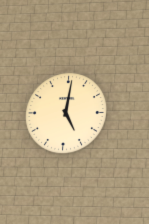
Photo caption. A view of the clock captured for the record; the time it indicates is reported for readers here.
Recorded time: 5:01
